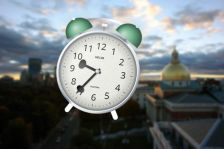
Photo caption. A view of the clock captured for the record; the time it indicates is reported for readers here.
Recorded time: 9:36
